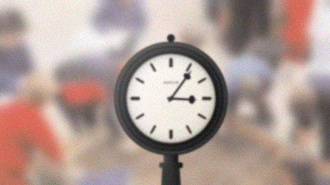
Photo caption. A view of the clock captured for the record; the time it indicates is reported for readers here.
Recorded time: 3:06
